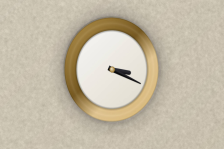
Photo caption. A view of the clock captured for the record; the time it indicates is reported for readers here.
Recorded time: 3:19
